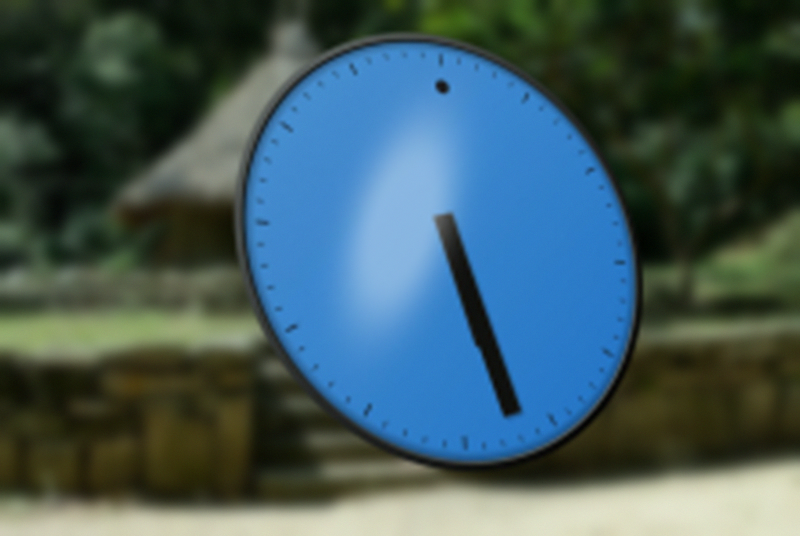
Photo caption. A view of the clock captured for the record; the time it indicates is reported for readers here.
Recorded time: 5:27
